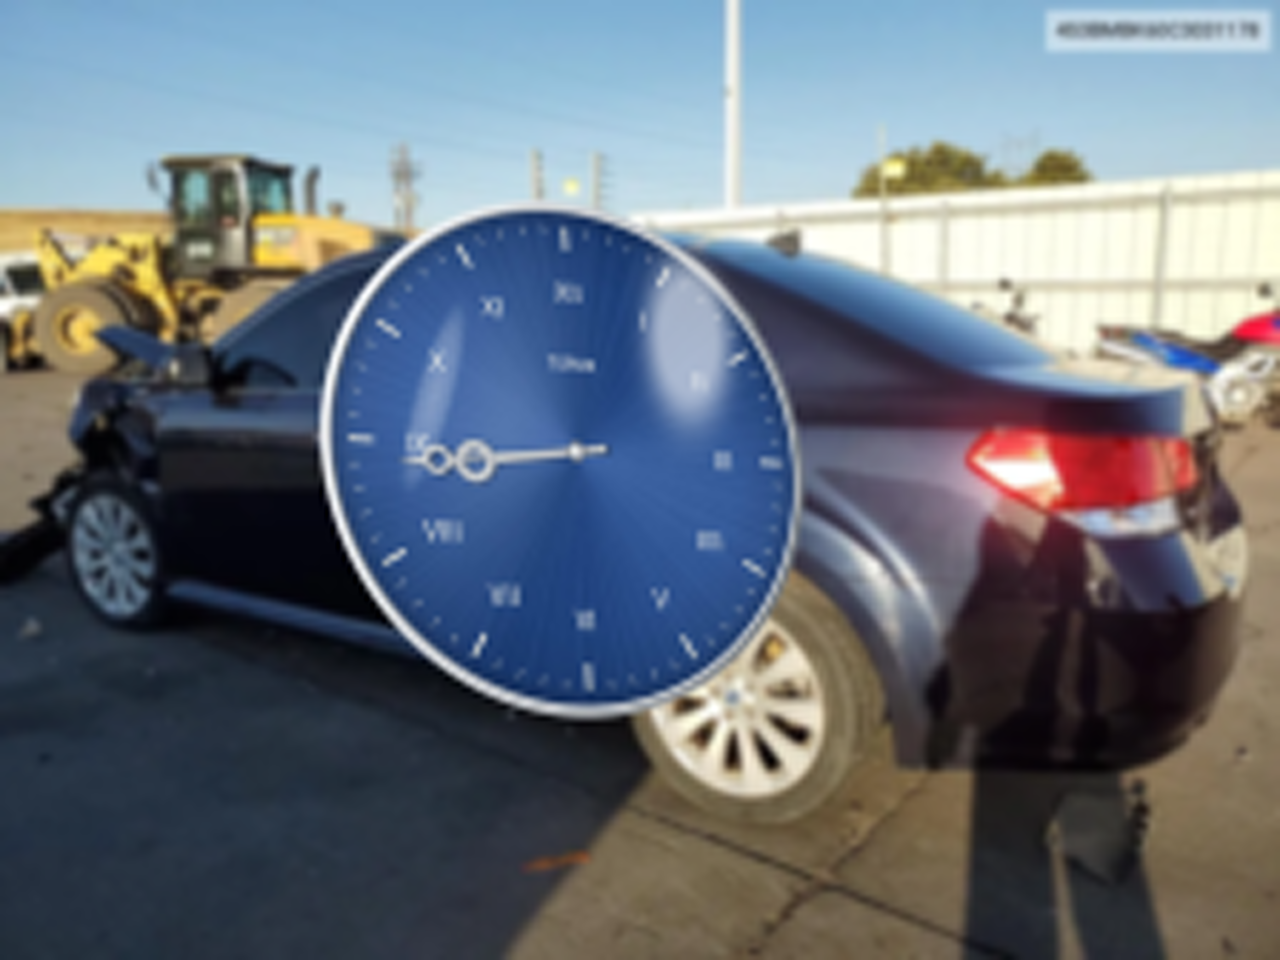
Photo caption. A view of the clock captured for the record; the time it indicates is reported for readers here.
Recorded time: 8:44
